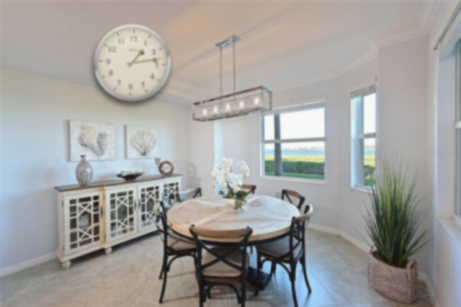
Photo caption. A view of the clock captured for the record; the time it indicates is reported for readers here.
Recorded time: 1:13
